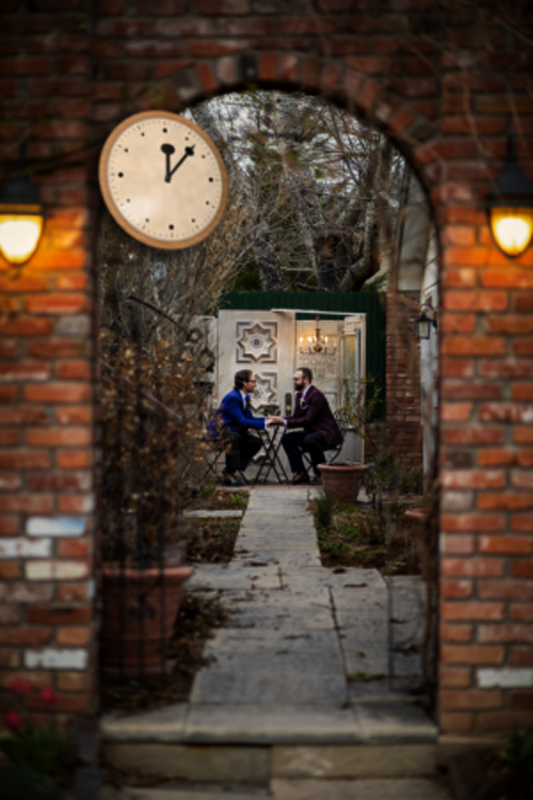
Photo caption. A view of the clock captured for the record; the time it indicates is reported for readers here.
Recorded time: 12:07
